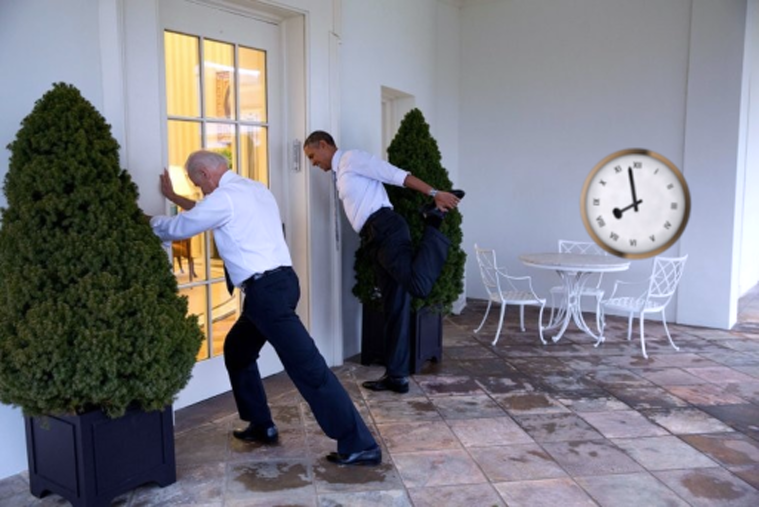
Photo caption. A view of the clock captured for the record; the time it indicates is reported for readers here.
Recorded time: 7:58
